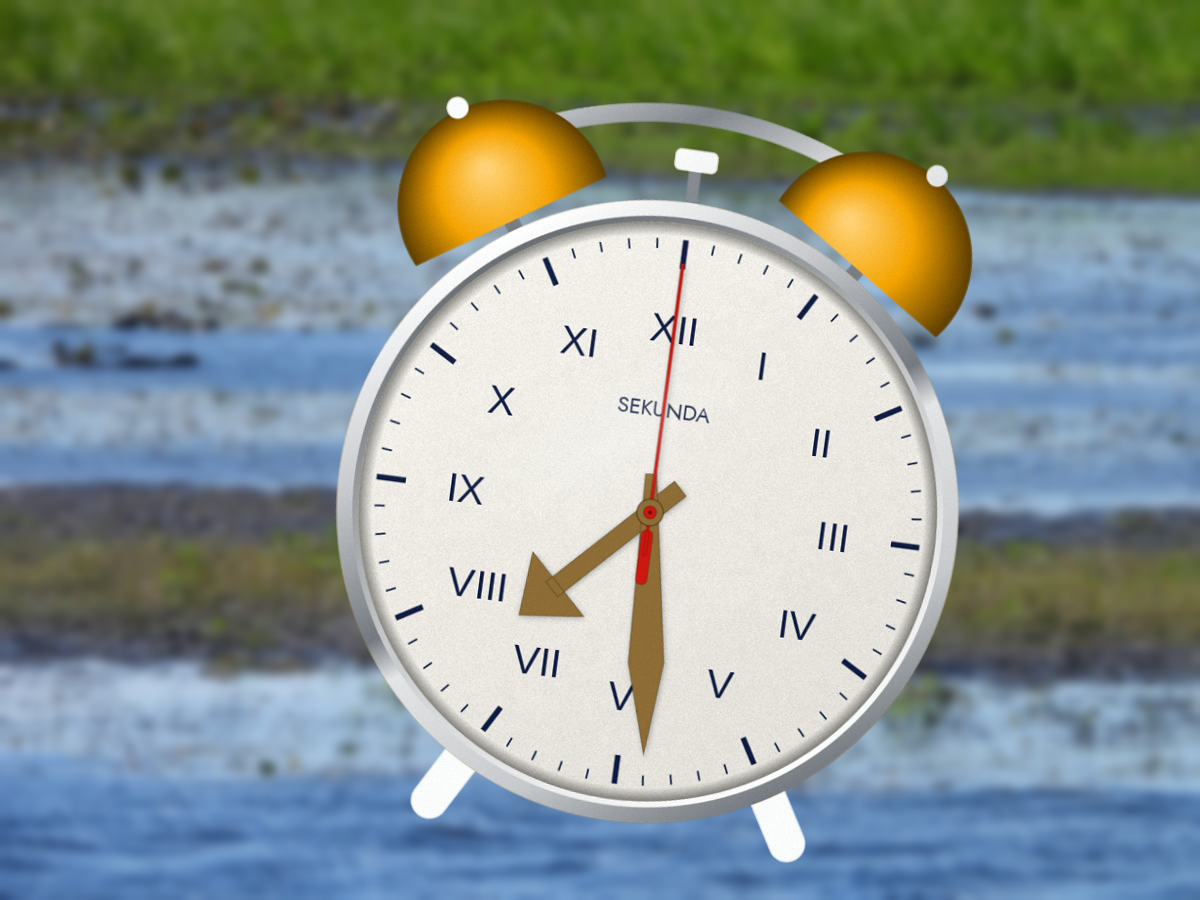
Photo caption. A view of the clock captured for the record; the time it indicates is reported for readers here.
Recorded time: 7:29:00
